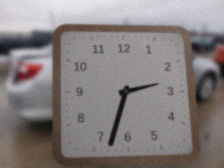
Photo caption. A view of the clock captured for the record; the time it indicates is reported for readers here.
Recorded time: 2:33
